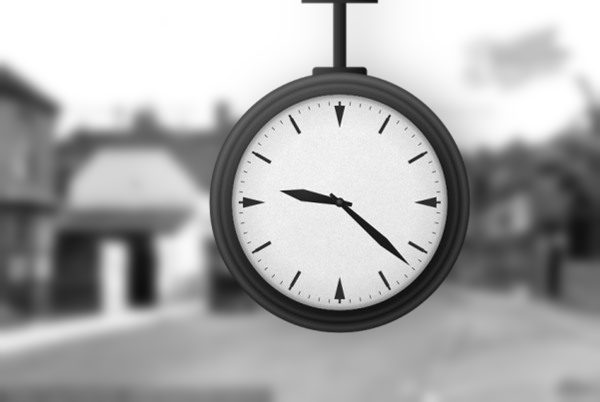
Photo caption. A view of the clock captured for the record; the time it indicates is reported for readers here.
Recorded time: 9:22
